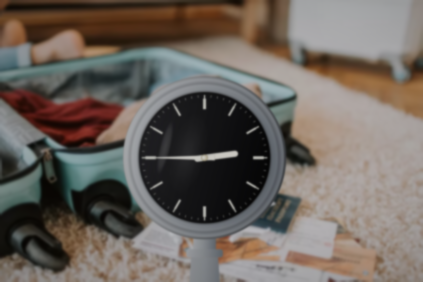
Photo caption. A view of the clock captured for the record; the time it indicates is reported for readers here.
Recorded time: 2:45
